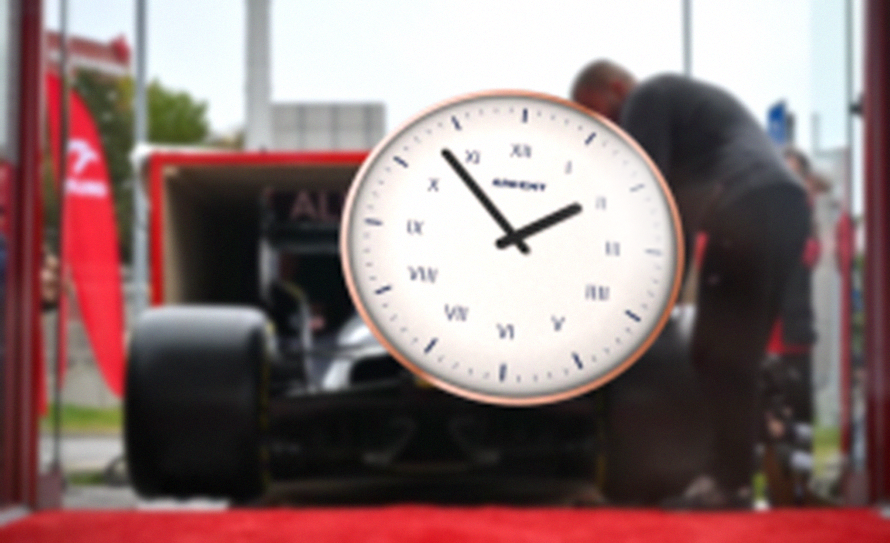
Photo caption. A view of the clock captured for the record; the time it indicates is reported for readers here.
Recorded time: 1:53
